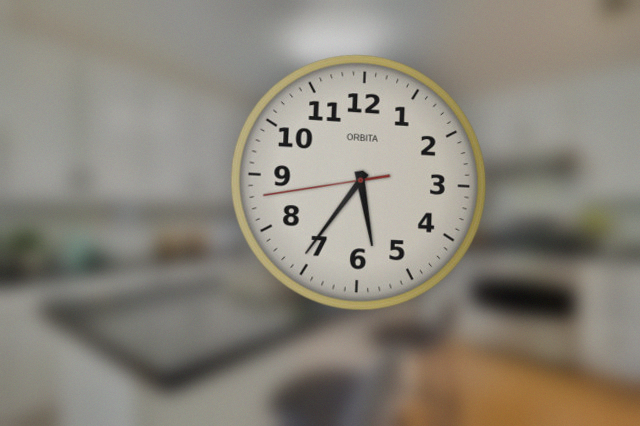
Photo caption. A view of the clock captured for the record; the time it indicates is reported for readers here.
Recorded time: 5:35:43
